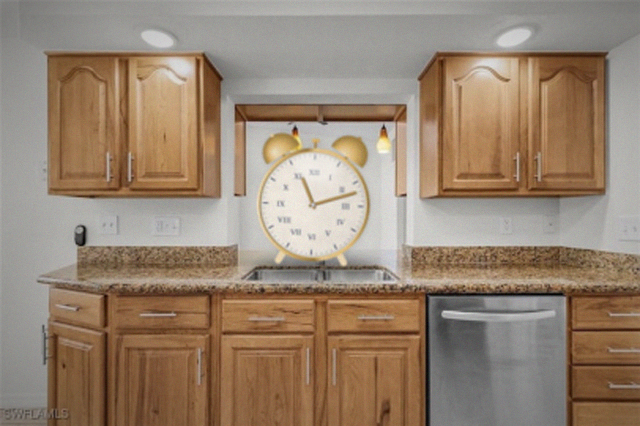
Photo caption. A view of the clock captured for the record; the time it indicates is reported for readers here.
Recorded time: 11:12
